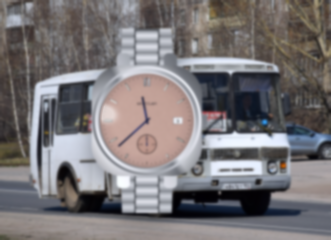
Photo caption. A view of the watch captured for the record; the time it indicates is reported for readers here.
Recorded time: 11:38
